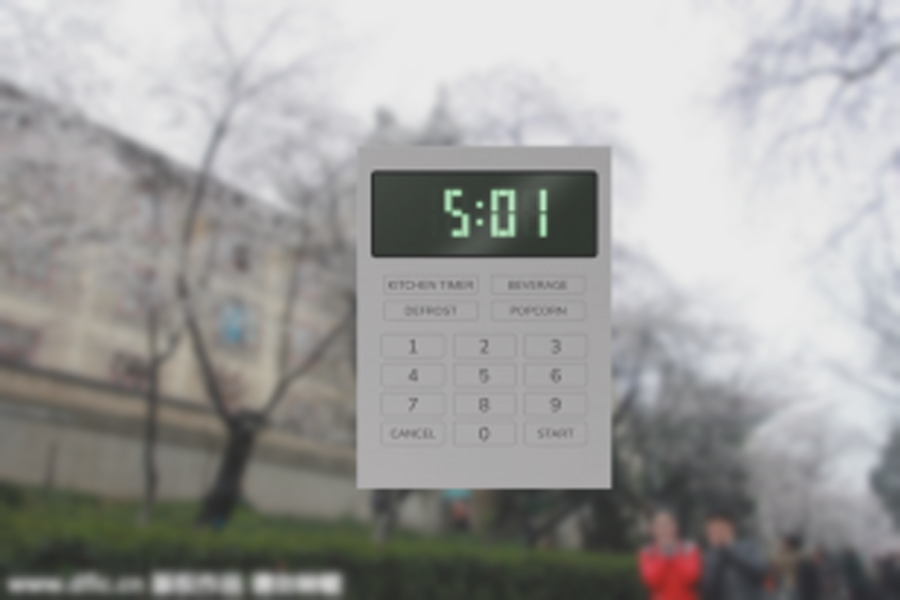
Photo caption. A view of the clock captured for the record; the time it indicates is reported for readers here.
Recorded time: 5:01
